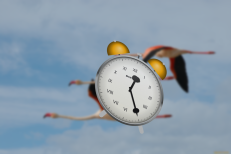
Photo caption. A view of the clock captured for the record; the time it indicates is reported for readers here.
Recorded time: 12:25
